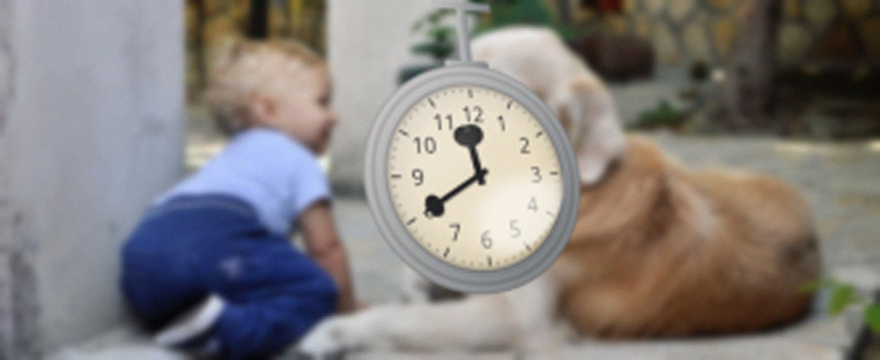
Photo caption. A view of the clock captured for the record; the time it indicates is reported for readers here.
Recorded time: 11:40
